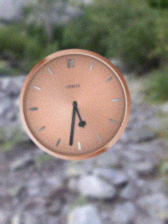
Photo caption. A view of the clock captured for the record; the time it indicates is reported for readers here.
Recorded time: 5:32
